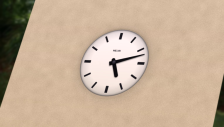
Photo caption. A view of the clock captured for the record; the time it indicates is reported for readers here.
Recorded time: 5:12
